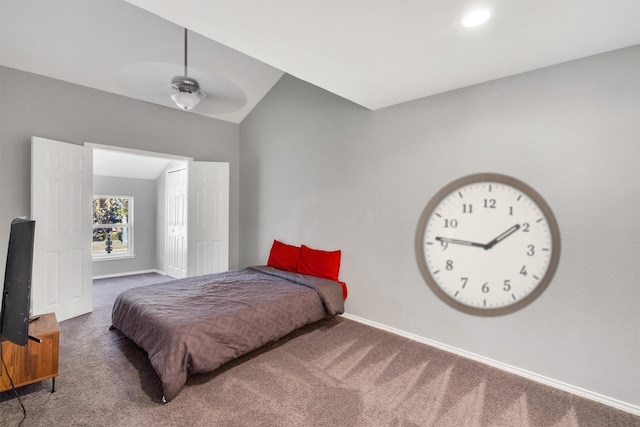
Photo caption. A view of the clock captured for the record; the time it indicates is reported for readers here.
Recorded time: 1:46
